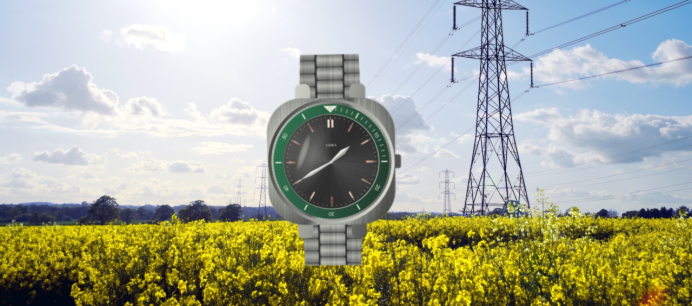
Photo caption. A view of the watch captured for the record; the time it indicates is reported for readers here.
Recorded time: 1:40
